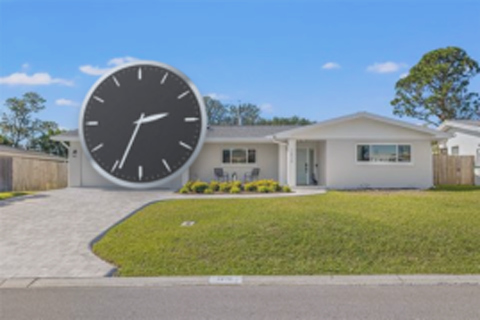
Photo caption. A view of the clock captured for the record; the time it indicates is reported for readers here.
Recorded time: 2:34
